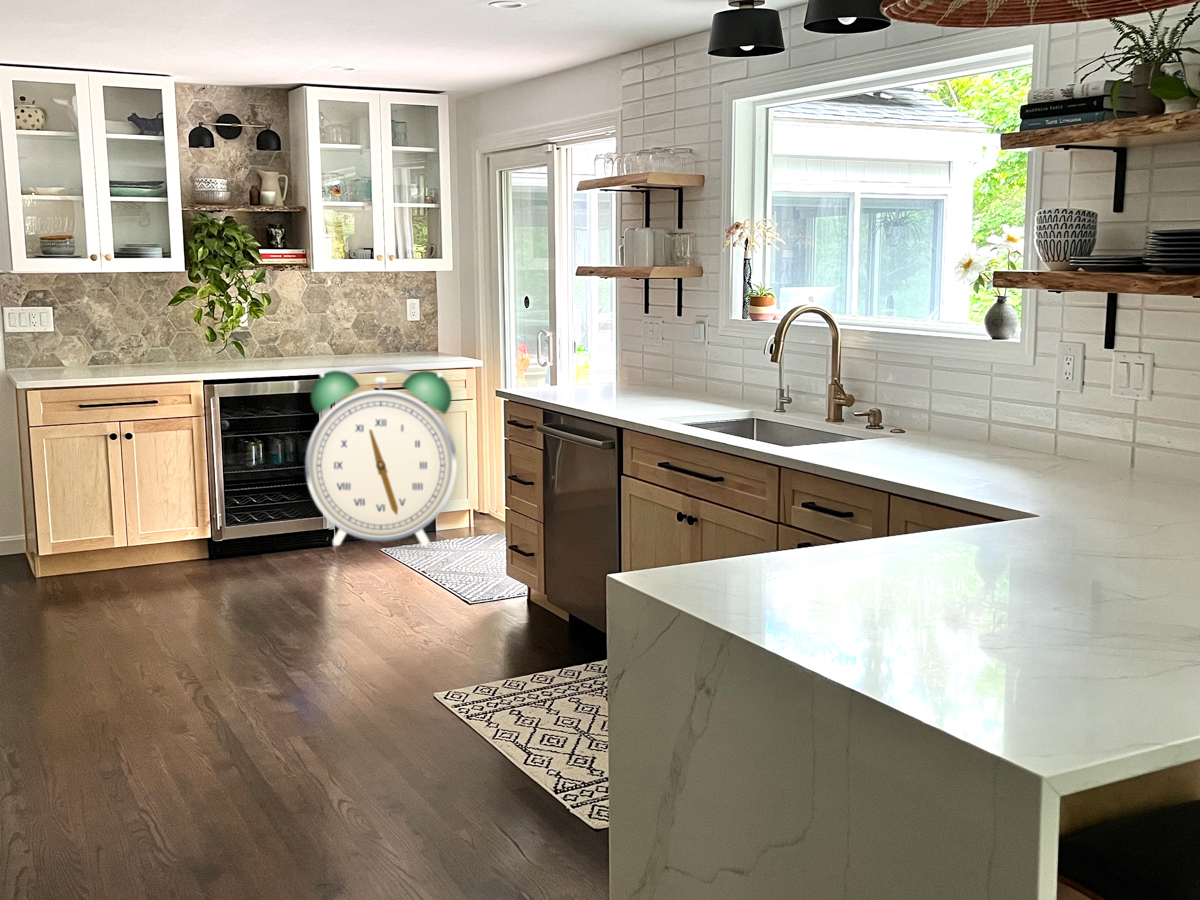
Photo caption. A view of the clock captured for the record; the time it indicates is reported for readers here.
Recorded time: 11:27
